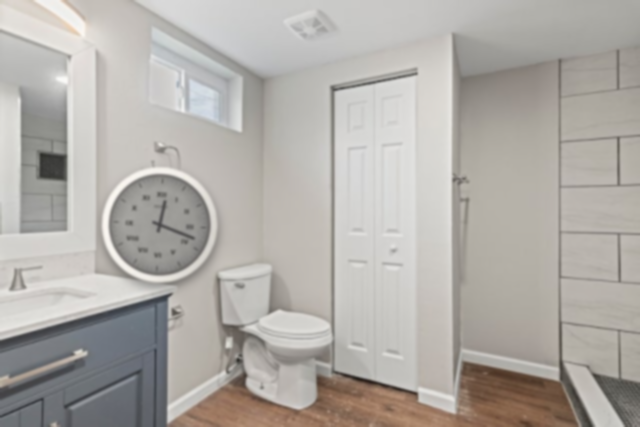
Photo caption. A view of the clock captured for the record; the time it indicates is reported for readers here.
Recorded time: 12:18
